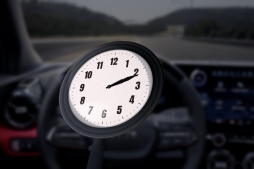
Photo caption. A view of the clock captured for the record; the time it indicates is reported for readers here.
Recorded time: 2:11
